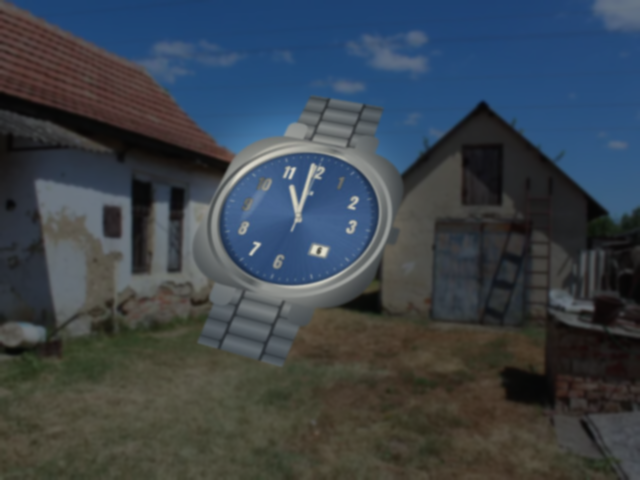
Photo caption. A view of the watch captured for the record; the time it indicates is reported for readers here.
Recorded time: 10:59:00
